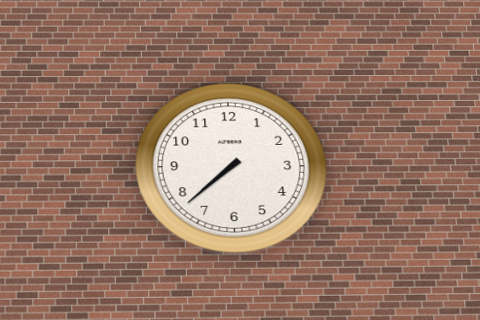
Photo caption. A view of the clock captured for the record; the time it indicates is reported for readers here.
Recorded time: 7:38
